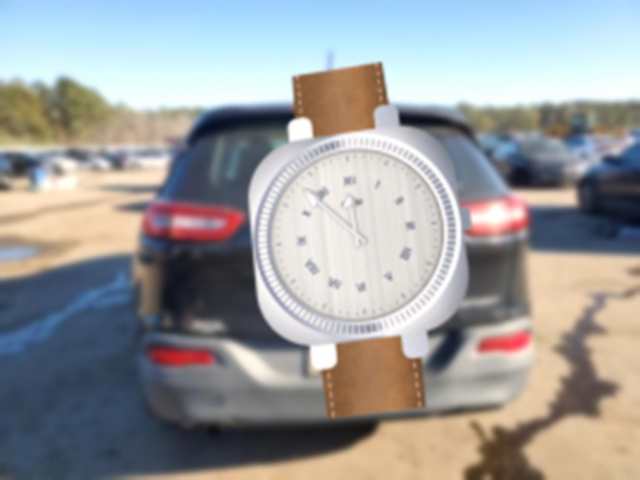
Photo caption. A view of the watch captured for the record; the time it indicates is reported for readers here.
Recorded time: 11:53
